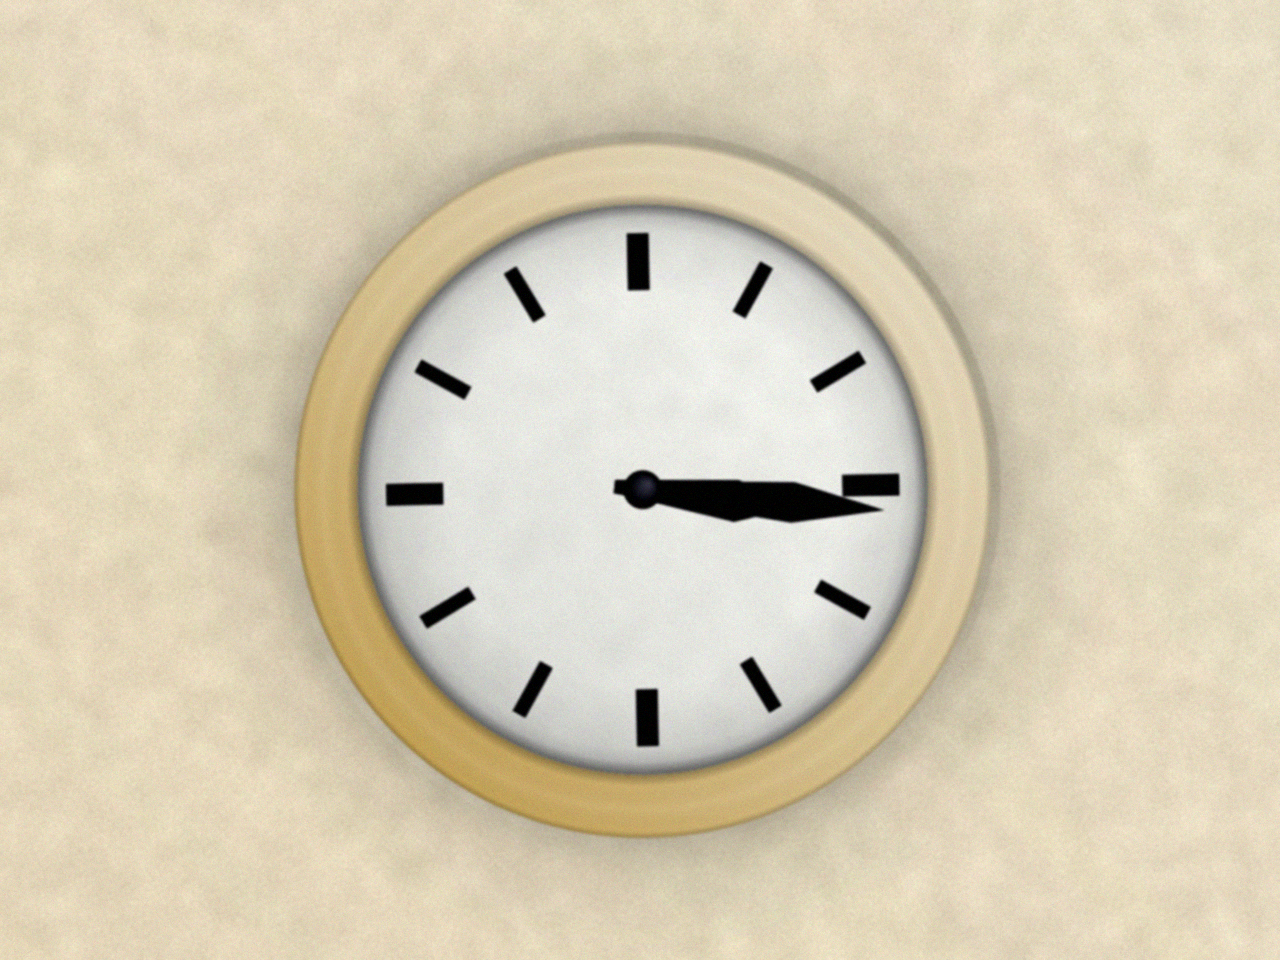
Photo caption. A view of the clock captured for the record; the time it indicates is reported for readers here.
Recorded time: 3:16
